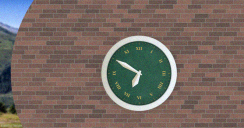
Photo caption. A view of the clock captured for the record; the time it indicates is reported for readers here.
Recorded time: 6:50
